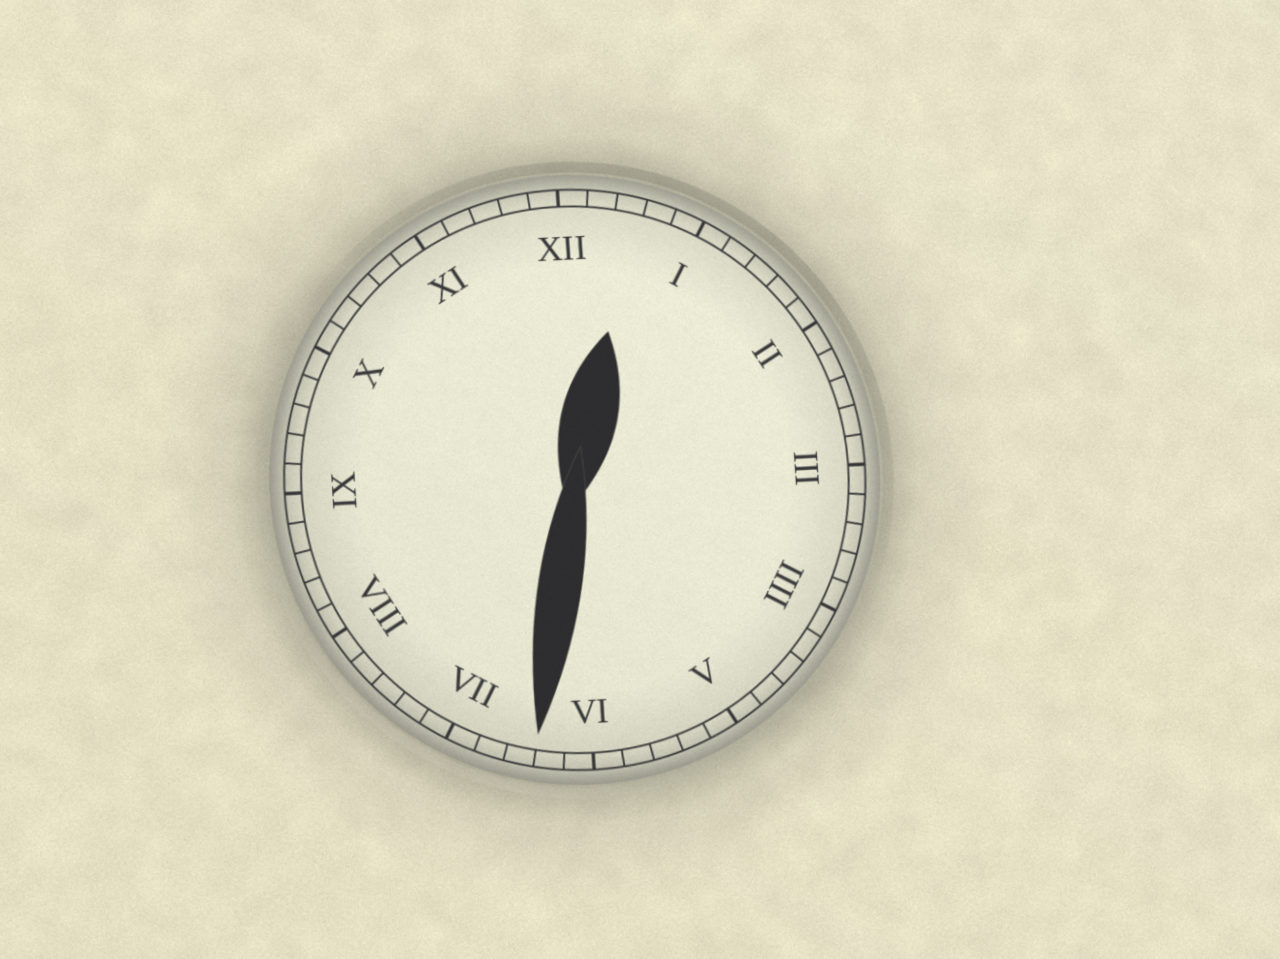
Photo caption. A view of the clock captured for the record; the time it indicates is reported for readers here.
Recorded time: 12:32
